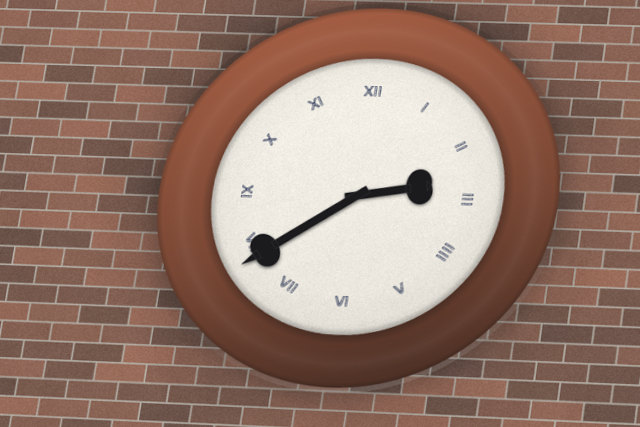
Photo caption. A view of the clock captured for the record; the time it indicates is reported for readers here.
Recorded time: 2:39
